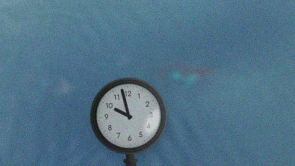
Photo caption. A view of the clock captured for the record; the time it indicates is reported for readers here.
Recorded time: 9:58
